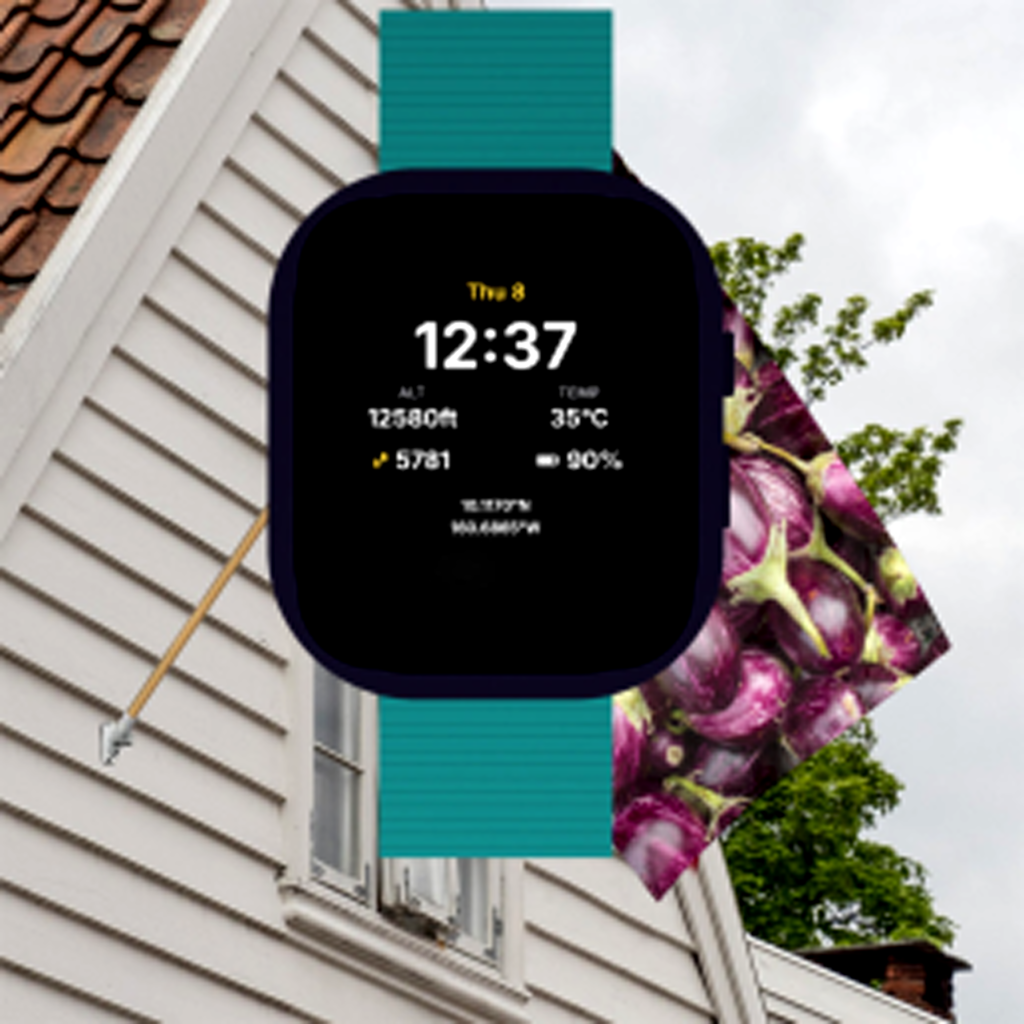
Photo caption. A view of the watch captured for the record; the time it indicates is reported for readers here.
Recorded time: 12:37
